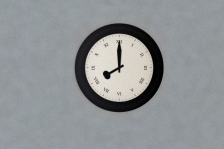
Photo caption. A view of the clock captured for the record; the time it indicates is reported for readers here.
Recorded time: 8:00
